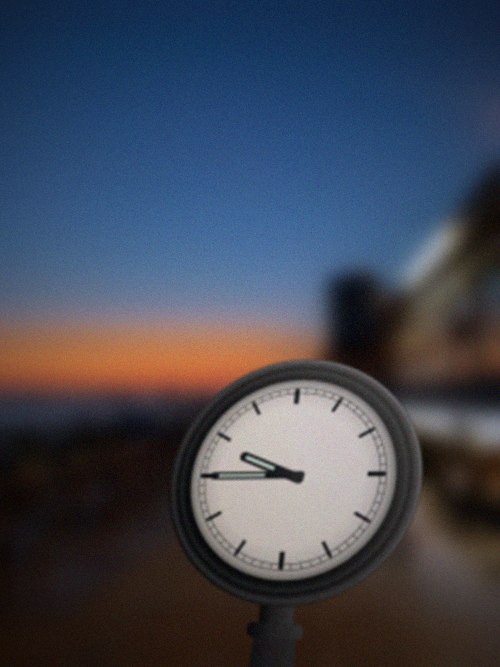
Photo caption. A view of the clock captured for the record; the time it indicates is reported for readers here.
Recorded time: 9:45
